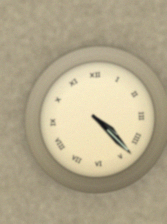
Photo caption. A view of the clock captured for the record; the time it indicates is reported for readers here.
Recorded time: 4:23
